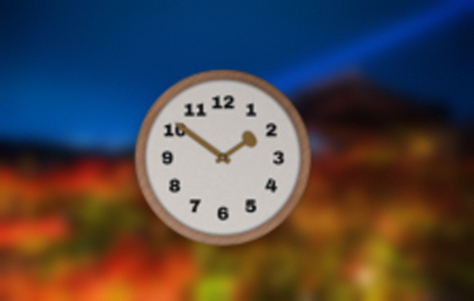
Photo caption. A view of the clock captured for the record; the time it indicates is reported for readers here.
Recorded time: 1:51
